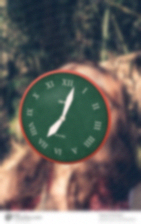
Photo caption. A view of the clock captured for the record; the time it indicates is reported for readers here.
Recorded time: 7:02
